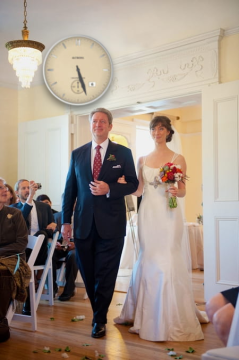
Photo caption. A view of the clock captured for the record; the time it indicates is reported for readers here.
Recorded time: 5:27
